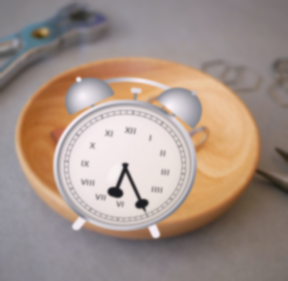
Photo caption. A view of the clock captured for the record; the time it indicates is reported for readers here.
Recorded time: 6:25
